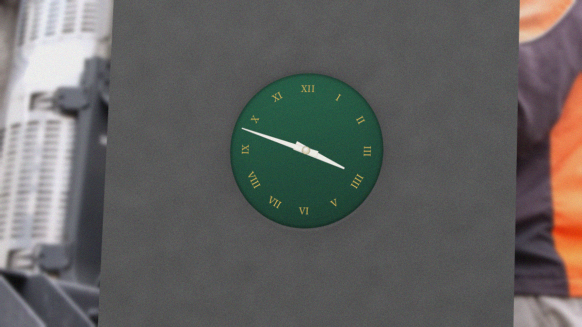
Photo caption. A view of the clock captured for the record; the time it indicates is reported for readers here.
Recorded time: 3:48
